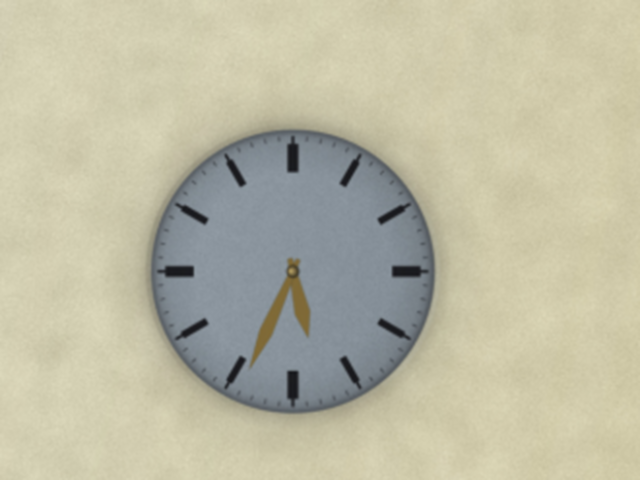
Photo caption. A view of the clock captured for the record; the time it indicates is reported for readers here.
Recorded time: 5:34
